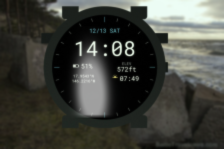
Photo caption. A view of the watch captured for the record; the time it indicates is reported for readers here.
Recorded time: 14:08
